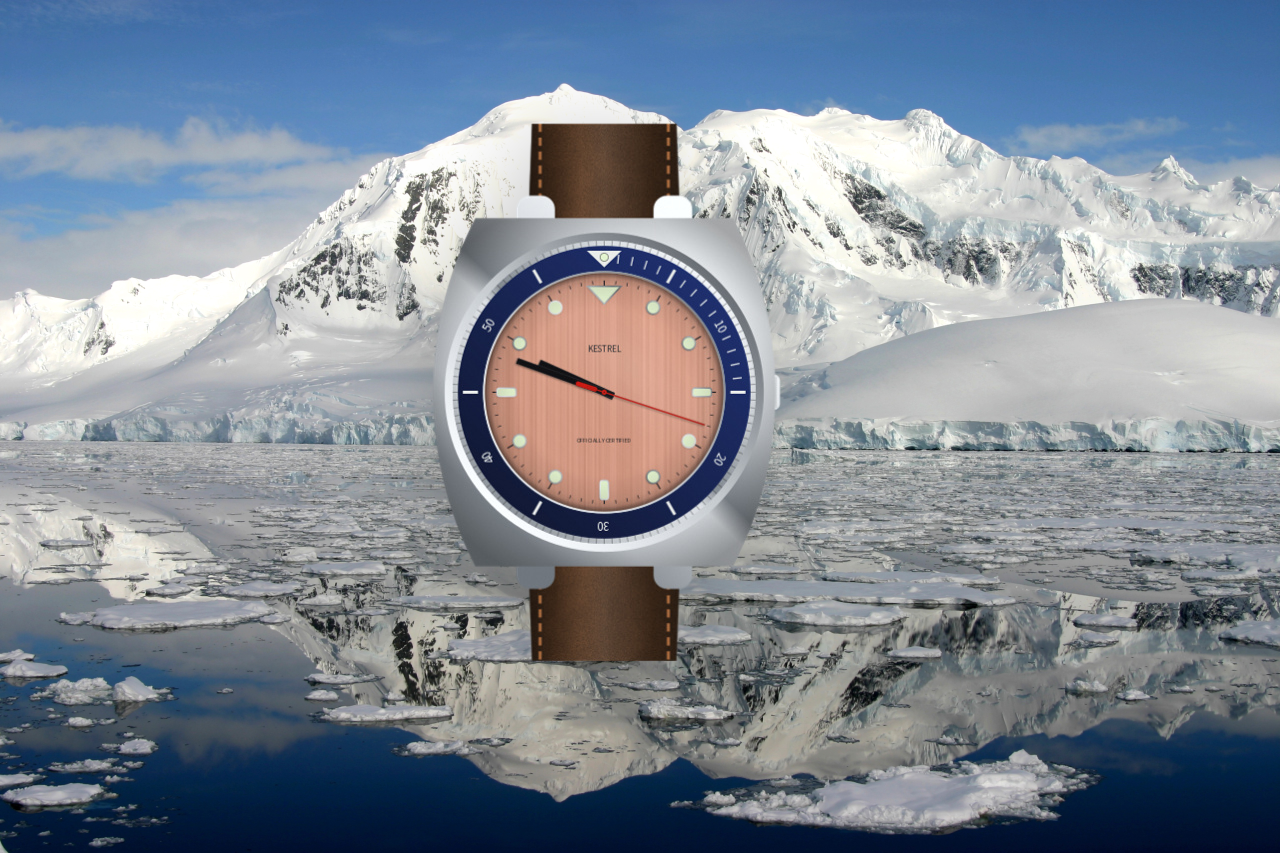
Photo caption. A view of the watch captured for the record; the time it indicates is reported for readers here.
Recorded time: 9:48:18
